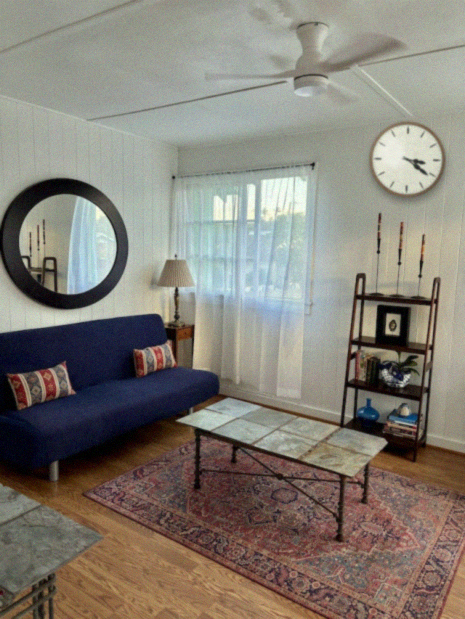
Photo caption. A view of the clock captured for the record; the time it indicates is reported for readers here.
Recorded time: 3:21
